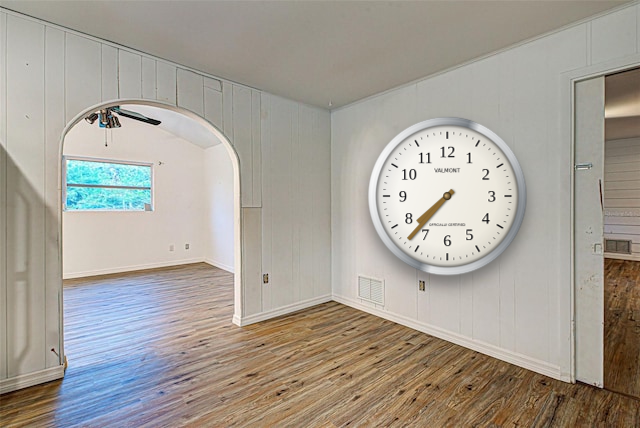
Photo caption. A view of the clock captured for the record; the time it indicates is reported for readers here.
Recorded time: 7:37
